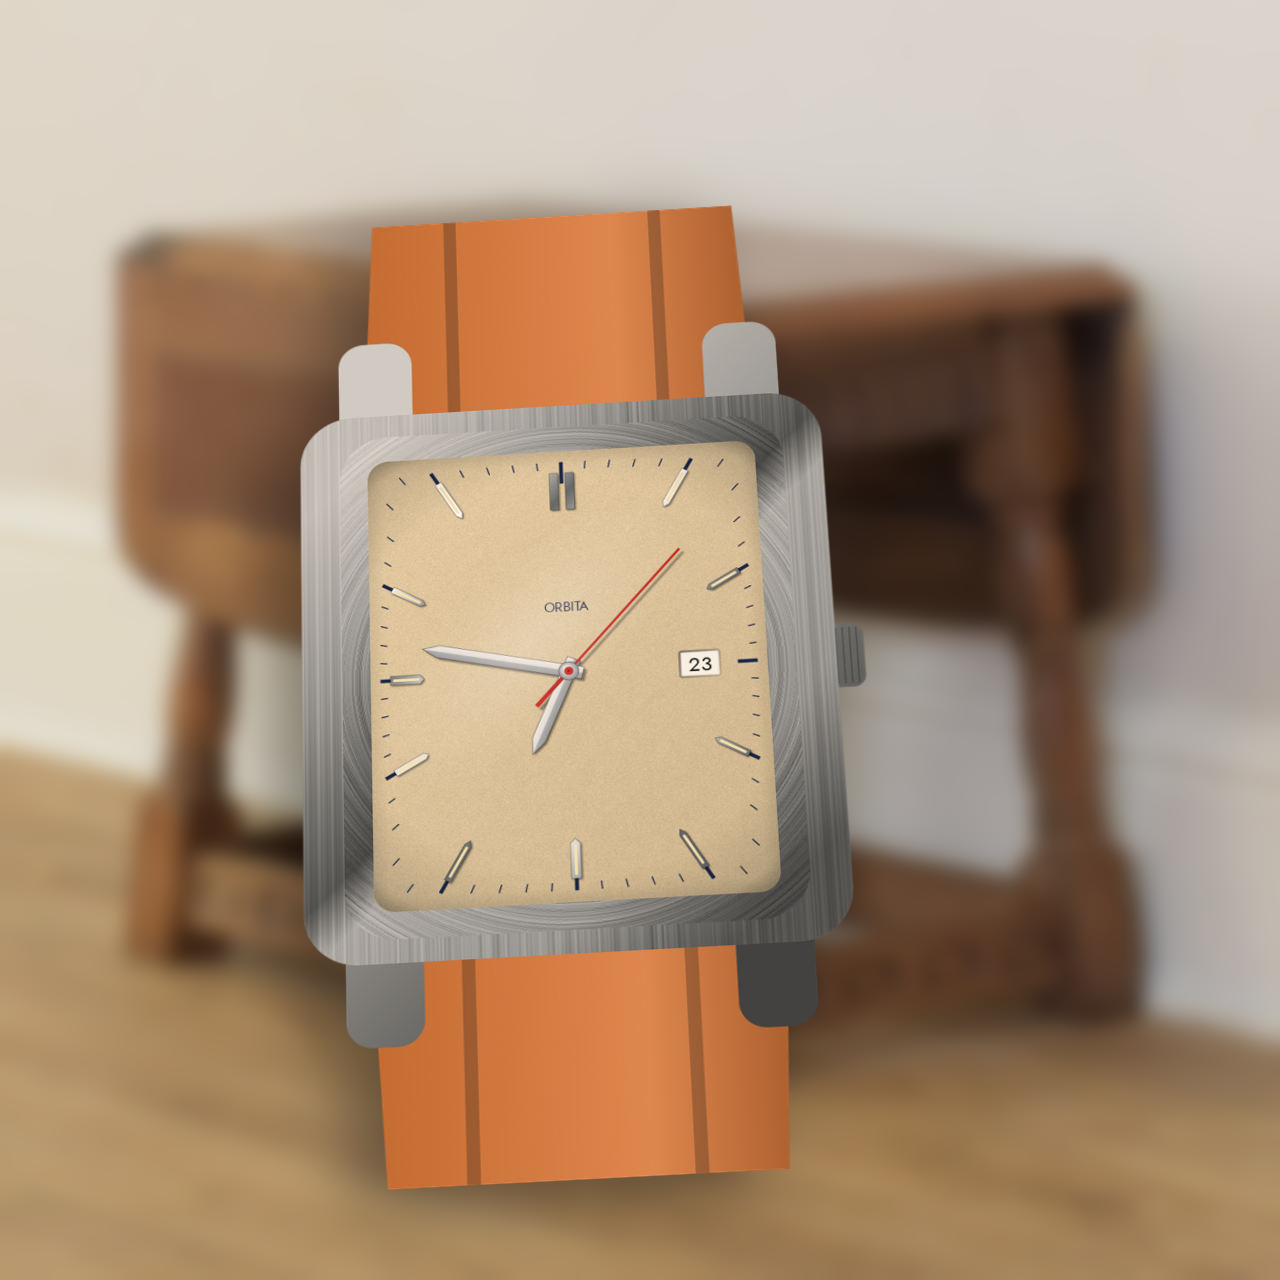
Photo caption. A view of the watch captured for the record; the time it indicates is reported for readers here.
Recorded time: 6:47:07
